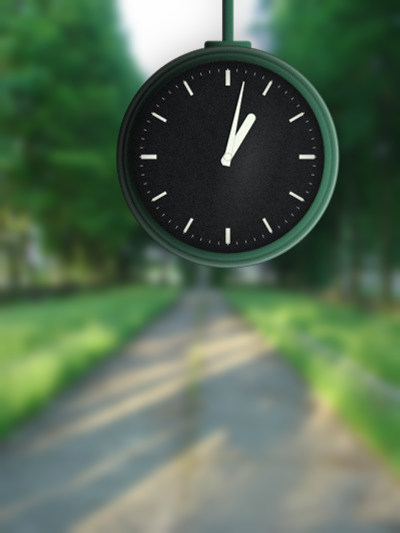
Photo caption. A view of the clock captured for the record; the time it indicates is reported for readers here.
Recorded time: 1:02
